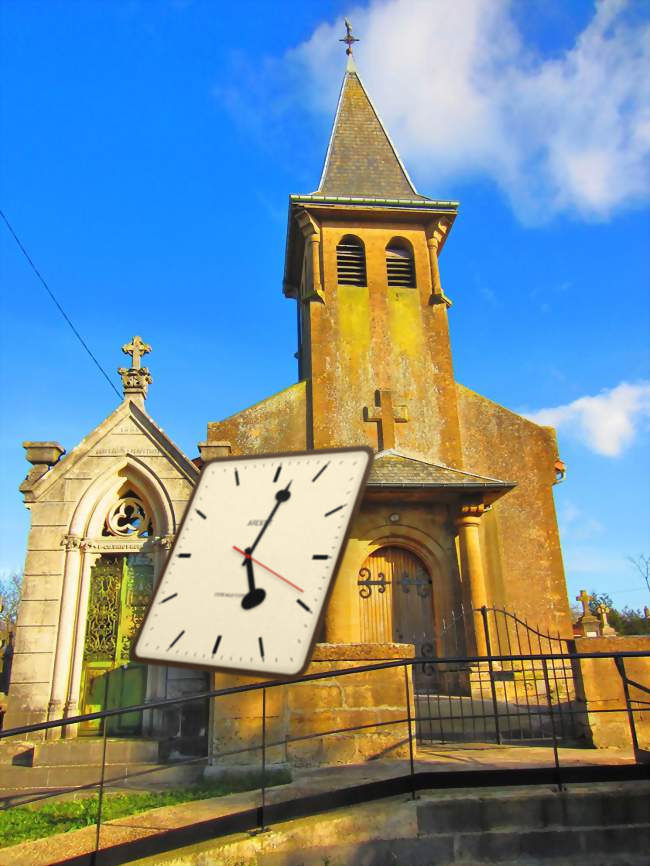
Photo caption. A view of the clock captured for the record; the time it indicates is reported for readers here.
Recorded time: 5:02:19
